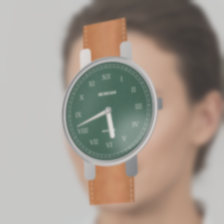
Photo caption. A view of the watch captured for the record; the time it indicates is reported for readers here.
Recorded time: 5:42
